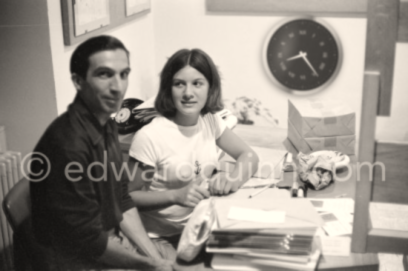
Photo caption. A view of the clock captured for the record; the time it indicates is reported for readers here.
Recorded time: 8:24
